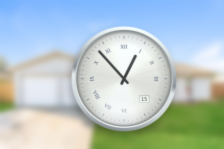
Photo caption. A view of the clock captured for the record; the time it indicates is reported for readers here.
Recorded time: 12:53
